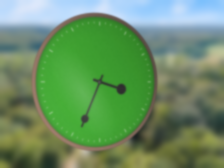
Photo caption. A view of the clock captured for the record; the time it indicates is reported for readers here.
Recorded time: 3:34
